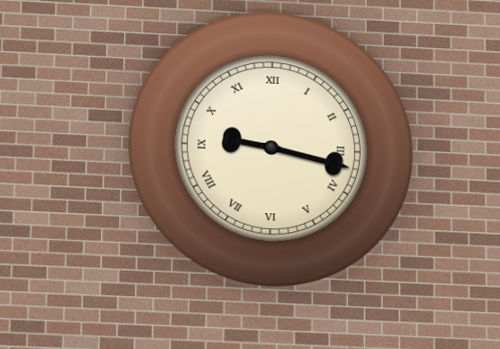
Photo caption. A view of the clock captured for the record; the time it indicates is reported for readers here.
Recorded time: 9:17
